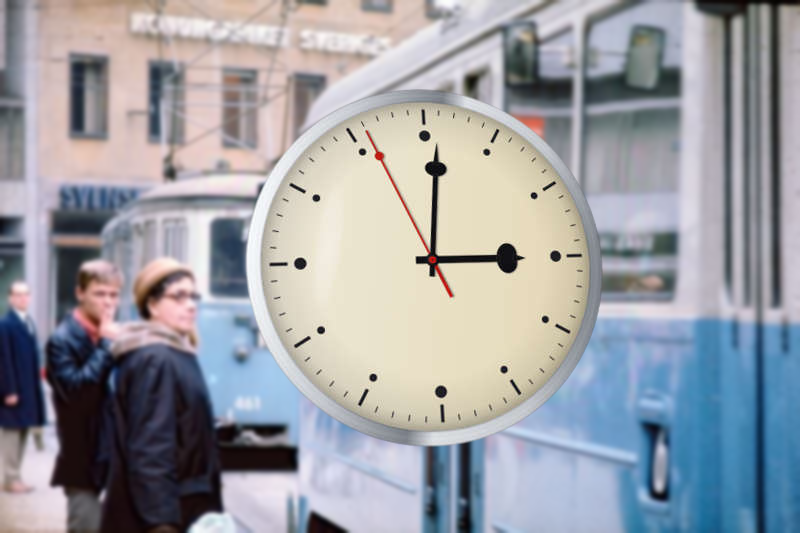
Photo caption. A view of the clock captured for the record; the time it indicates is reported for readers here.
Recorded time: 3:00:56
